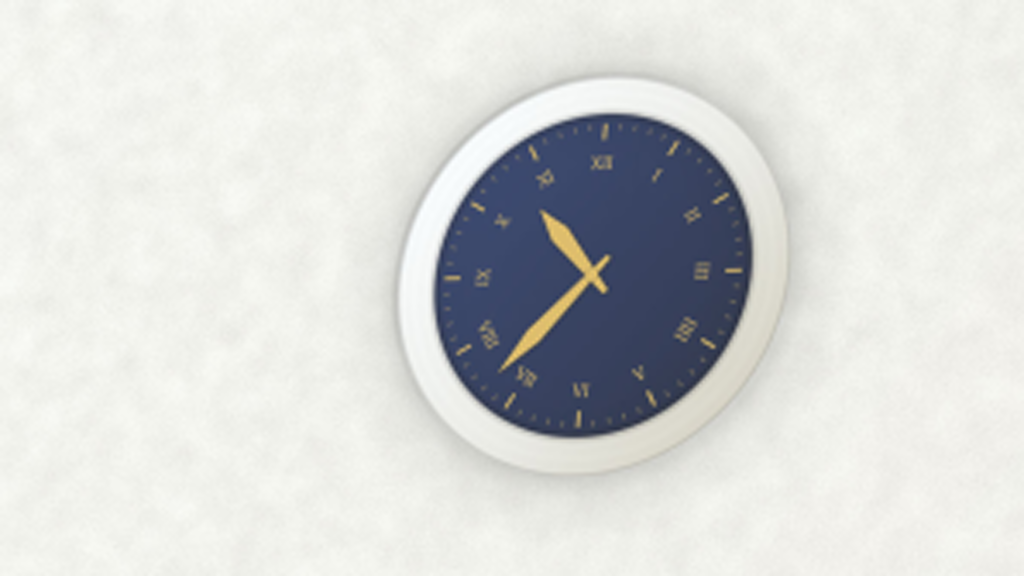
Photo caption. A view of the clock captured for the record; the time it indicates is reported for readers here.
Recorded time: 10:37
